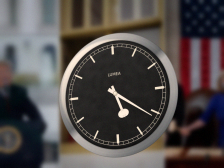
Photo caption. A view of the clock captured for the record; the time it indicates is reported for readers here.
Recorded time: 5:21
